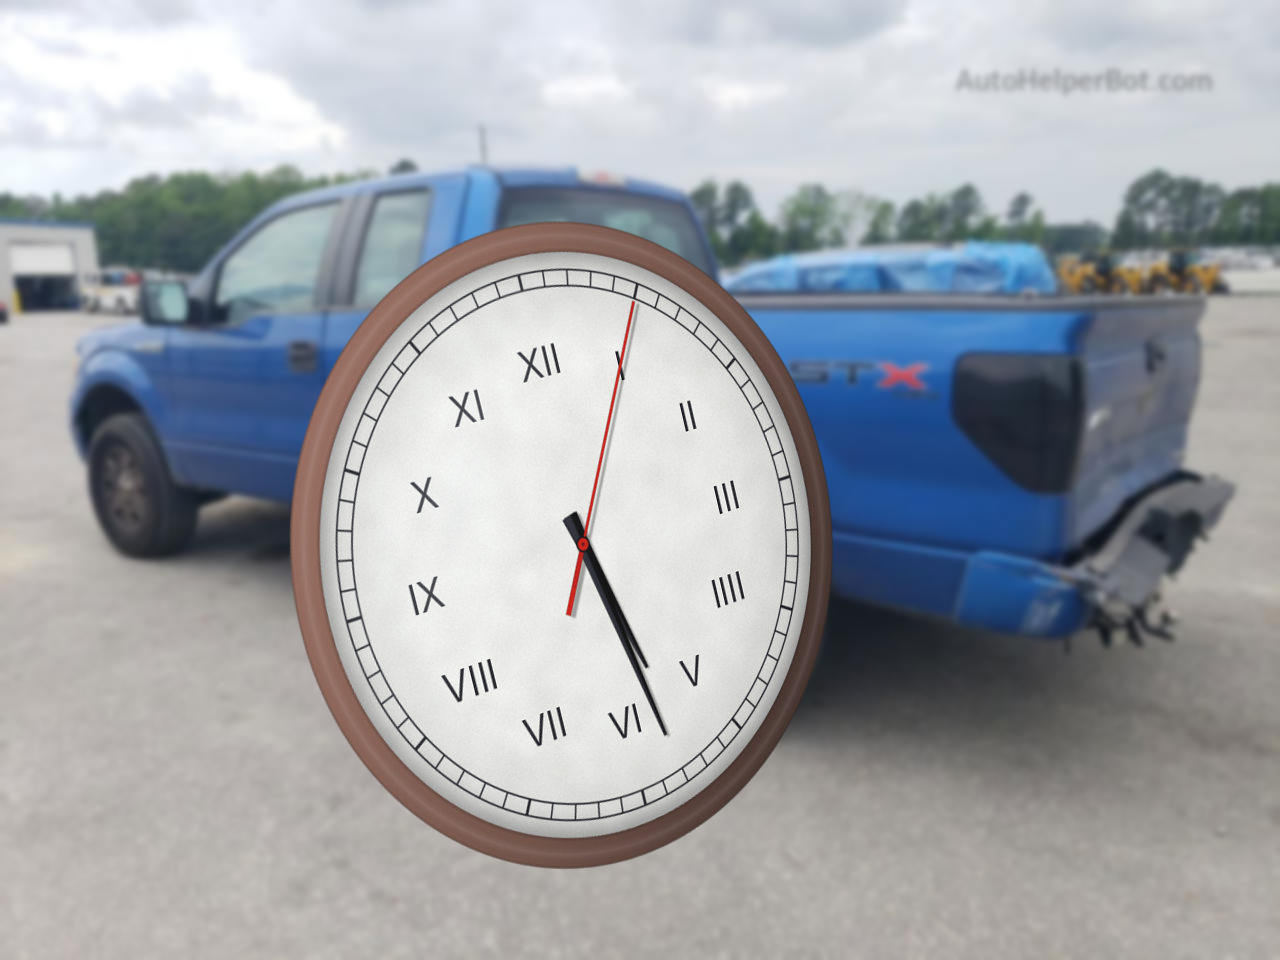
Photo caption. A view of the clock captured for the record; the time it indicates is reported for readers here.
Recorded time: 5:28:05
